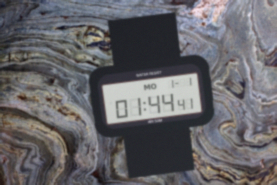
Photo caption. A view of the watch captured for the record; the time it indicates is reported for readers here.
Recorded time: 1:44:41
